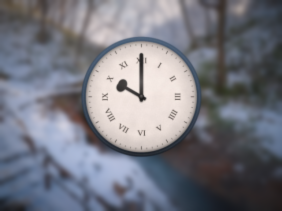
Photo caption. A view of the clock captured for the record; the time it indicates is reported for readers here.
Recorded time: 10:00
